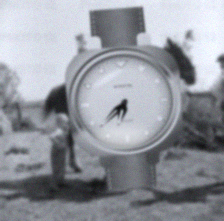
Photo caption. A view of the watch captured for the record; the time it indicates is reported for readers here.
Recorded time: 6:38
